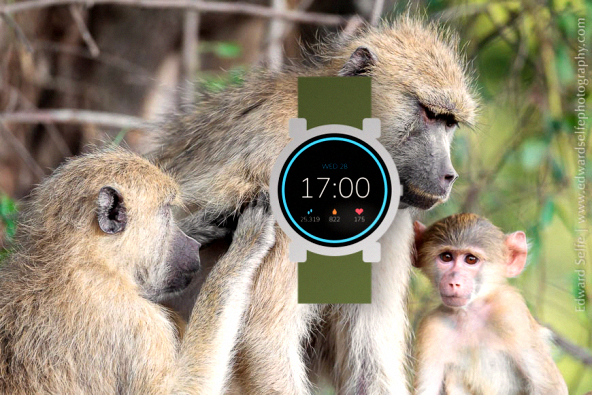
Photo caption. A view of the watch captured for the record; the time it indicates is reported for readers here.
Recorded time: 17:00
